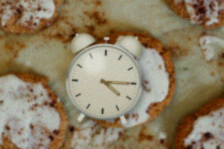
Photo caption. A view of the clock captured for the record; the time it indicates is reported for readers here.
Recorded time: 4:15
